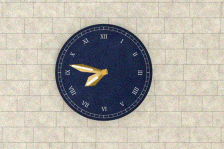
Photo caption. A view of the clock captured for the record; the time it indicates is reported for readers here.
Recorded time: 7:47
